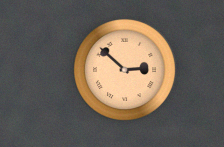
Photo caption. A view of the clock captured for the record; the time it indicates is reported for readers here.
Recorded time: 2:52
